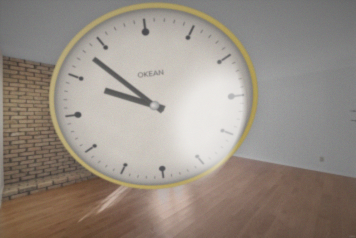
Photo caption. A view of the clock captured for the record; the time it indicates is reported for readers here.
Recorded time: 9:53
